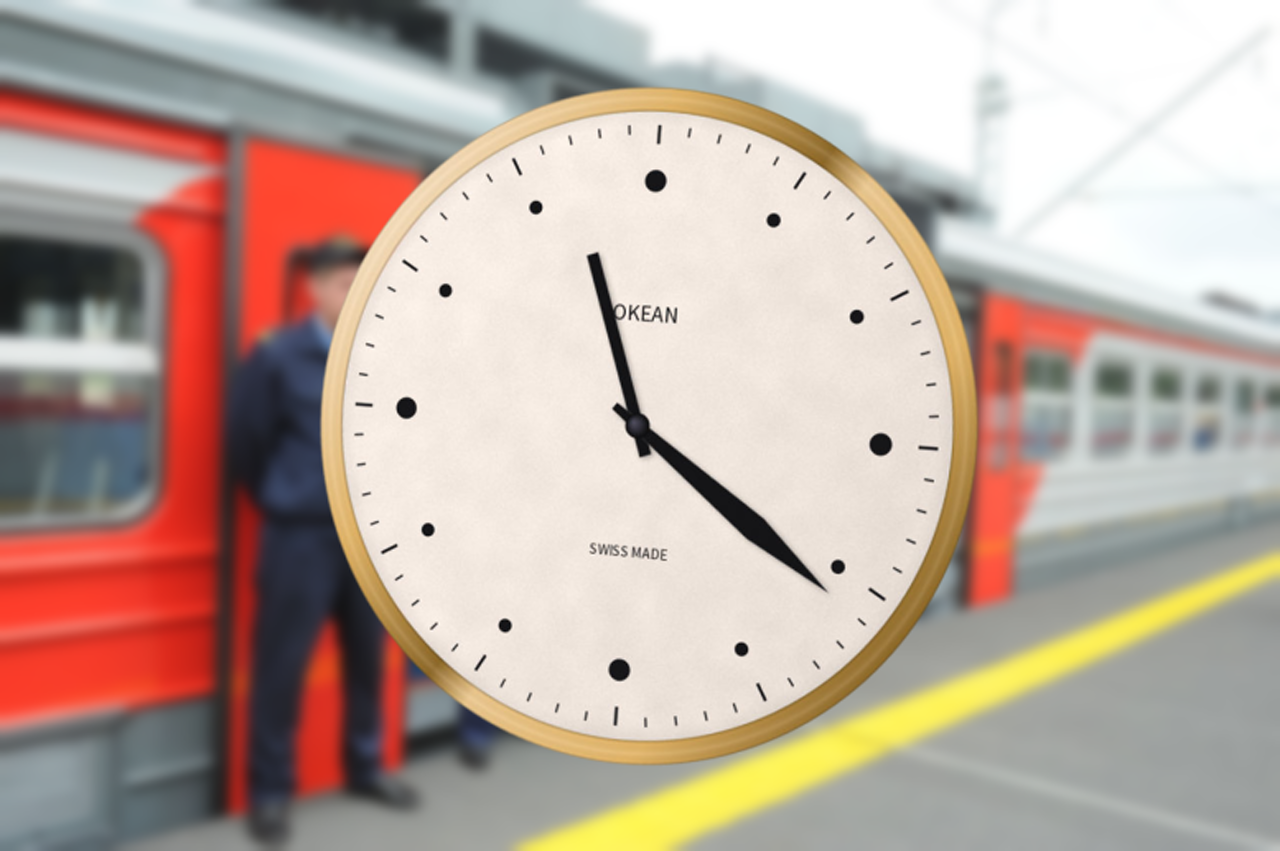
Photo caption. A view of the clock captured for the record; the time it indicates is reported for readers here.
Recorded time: 11:21
